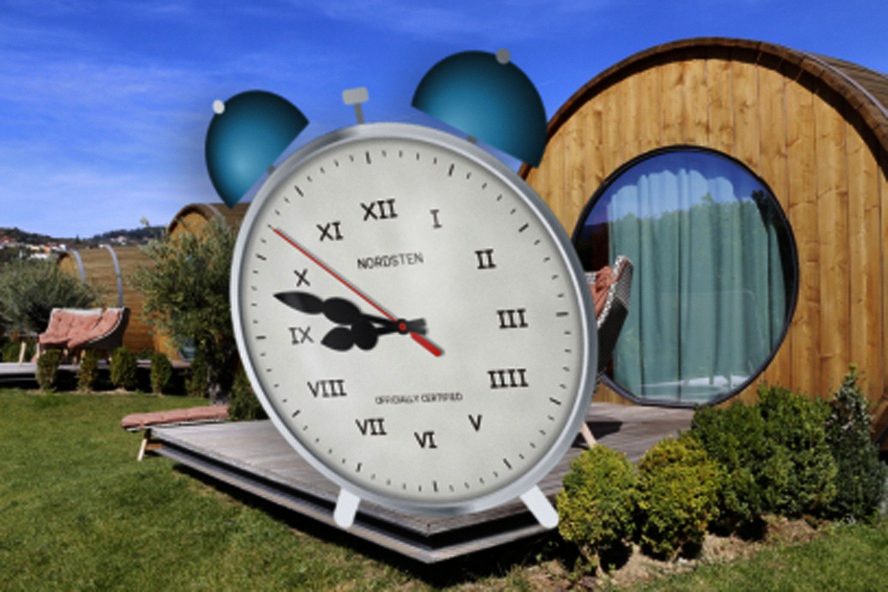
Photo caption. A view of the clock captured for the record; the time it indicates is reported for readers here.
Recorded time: 8:47:52
